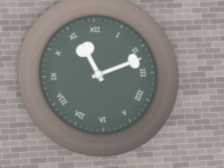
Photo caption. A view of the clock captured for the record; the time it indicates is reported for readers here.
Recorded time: 11:12
